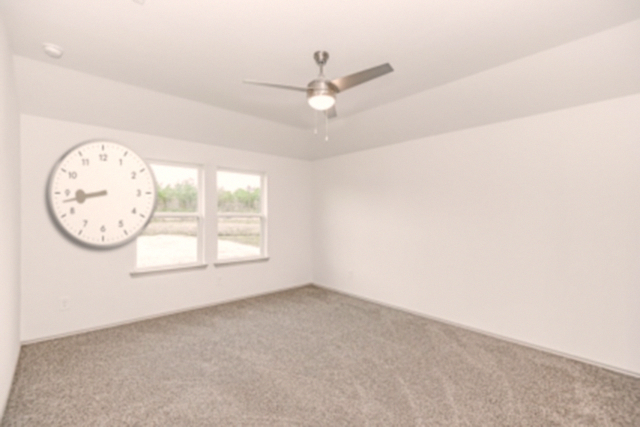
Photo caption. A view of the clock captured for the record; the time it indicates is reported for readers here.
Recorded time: 8:43
